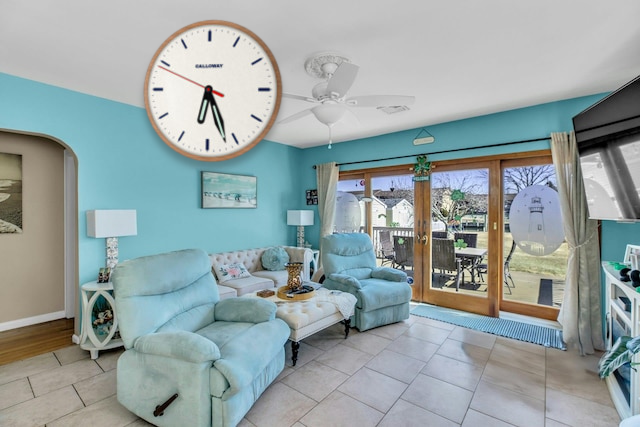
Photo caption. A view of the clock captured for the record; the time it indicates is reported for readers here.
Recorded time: 6:26:49
